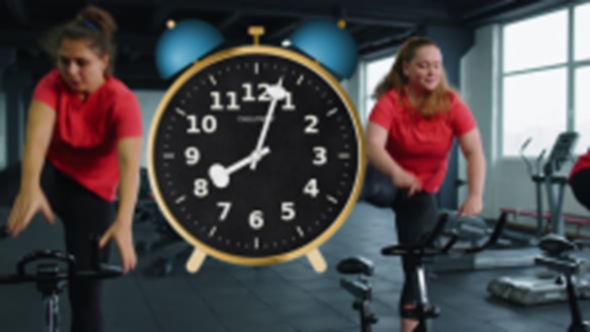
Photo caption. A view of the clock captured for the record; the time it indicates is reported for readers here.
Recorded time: 8:03
